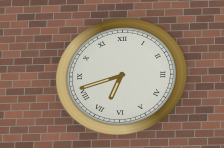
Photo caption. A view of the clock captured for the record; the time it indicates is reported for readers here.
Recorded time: 6:42
